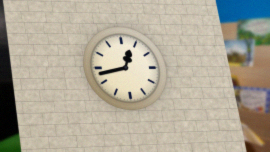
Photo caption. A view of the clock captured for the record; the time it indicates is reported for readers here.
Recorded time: 12:43
